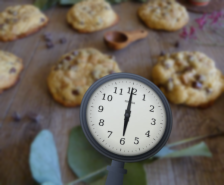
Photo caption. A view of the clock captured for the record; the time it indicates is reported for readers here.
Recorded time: 6:00
